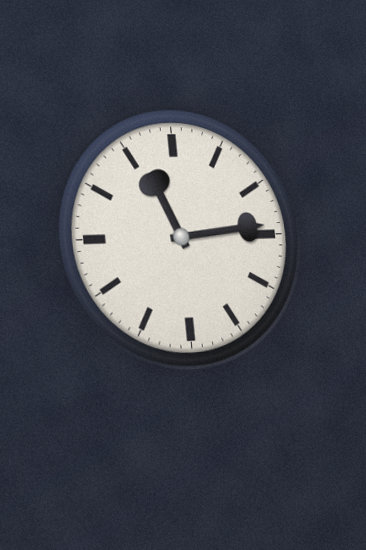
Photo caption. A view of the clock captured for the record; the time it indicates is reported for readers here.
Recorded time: 11:14
